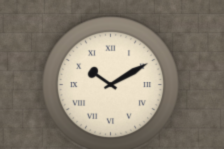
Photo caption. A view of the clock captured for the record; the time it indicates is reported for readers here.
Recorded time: 10:10
